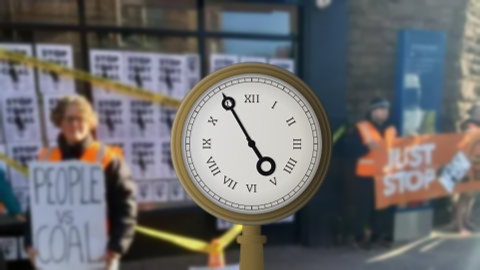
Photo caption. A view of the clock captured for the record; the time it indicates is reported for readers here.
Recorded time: 4:55
